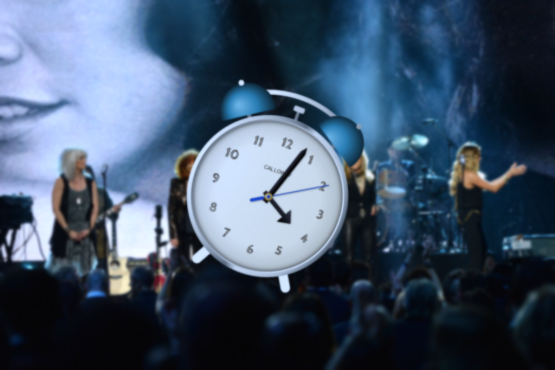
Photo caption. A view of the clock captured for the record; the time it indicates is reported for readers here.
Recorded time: 4:03:10
